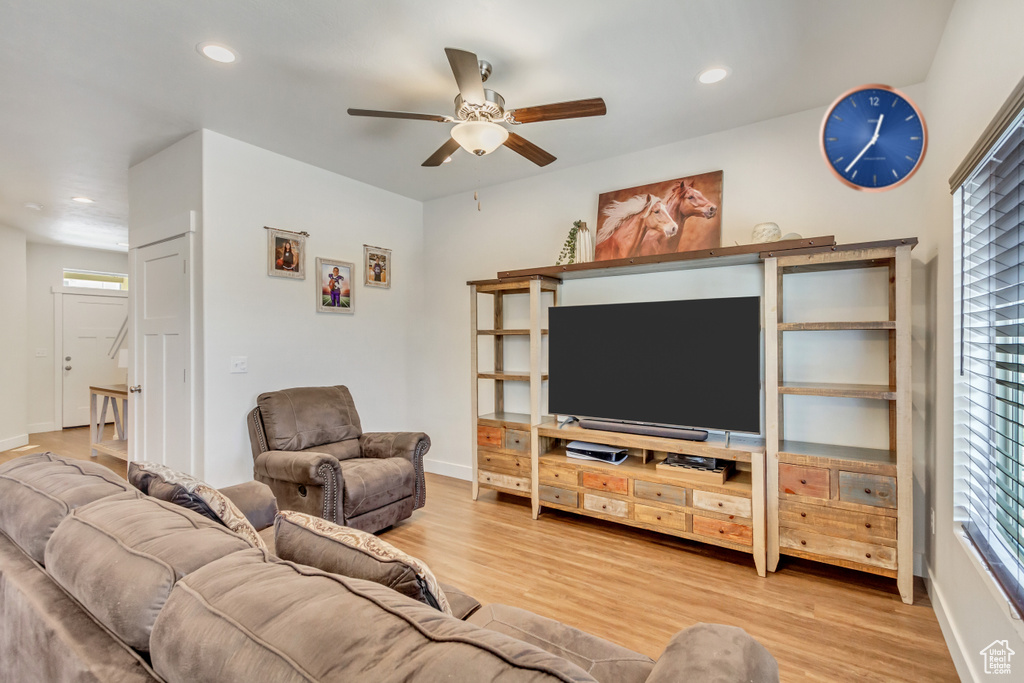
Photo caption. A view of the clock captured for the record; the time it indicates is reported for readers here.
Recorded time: 12:37
